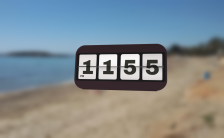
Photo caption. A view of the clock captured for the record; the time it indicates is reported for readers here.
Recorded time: 11:55
